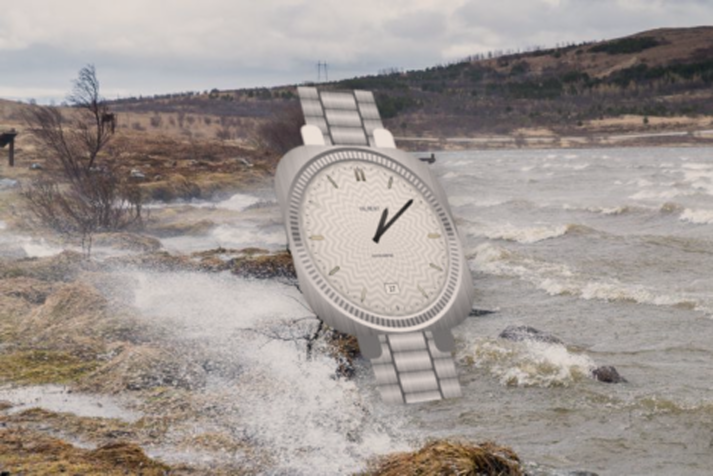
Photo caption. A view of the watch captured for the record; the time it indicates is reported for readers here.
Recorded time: 1:09
